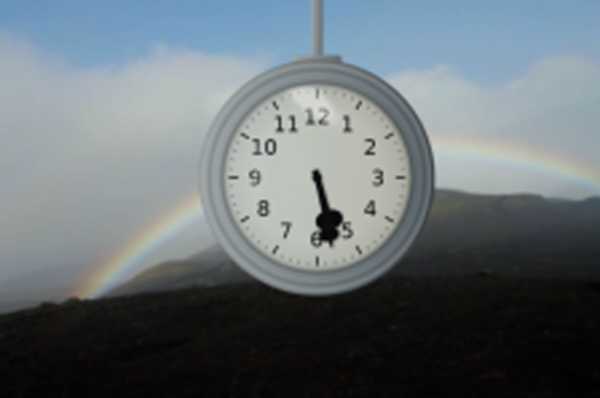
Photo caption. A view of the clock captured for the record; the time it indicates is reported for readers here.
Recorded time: 5:28
